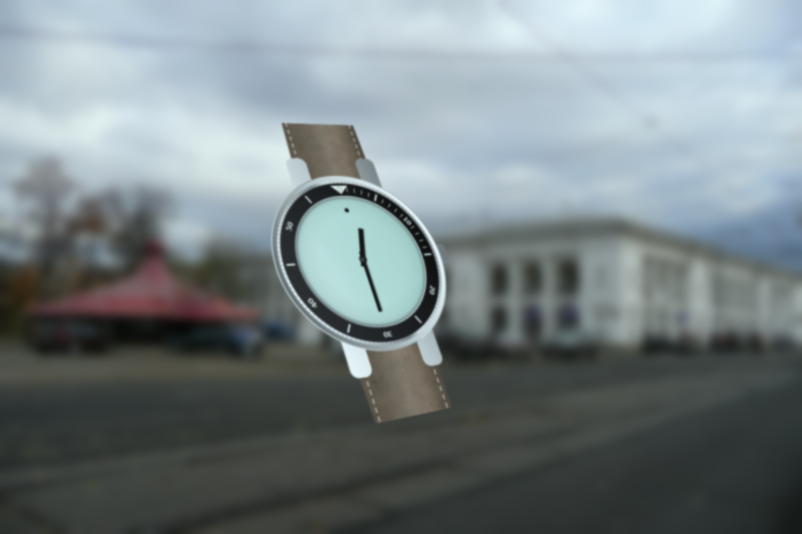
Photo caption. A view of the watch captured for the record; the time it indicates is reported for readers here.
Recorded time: 12:30
